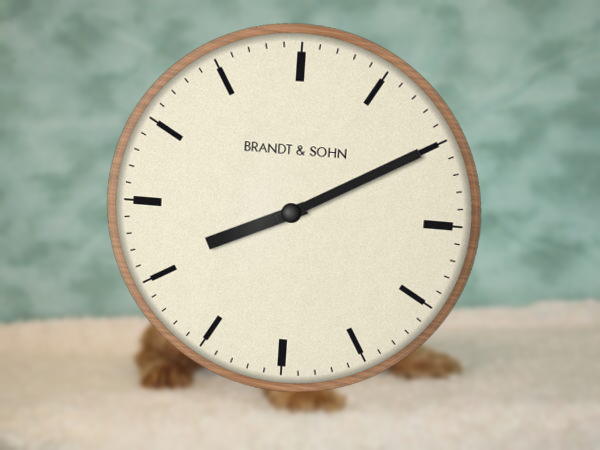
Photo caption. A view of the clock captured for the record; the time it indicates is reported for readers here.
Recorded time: 8:10
